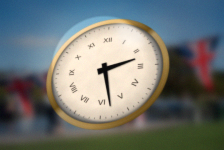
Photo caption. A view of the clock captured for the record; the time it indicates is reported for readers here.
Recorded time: 2:28
